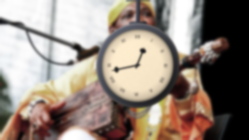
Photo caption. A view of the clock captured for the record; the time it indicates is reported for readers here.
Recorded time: 12:43
